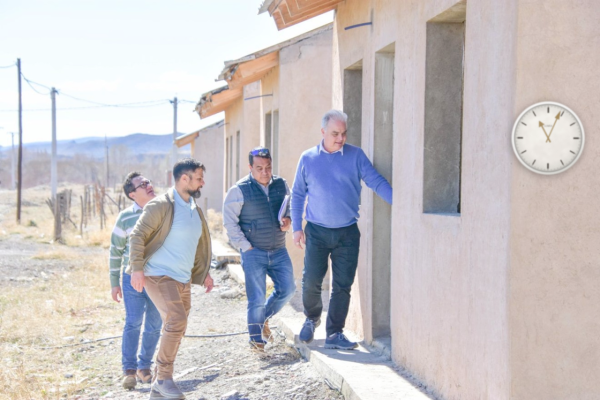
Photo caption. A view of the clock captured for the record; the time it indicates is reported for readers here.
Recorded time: 11:04
